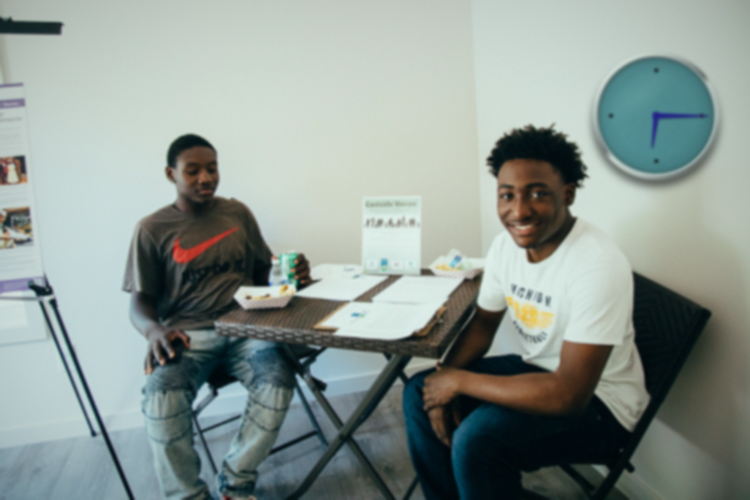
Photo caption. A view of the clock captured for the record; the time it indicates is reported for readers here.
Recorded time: 6:15
